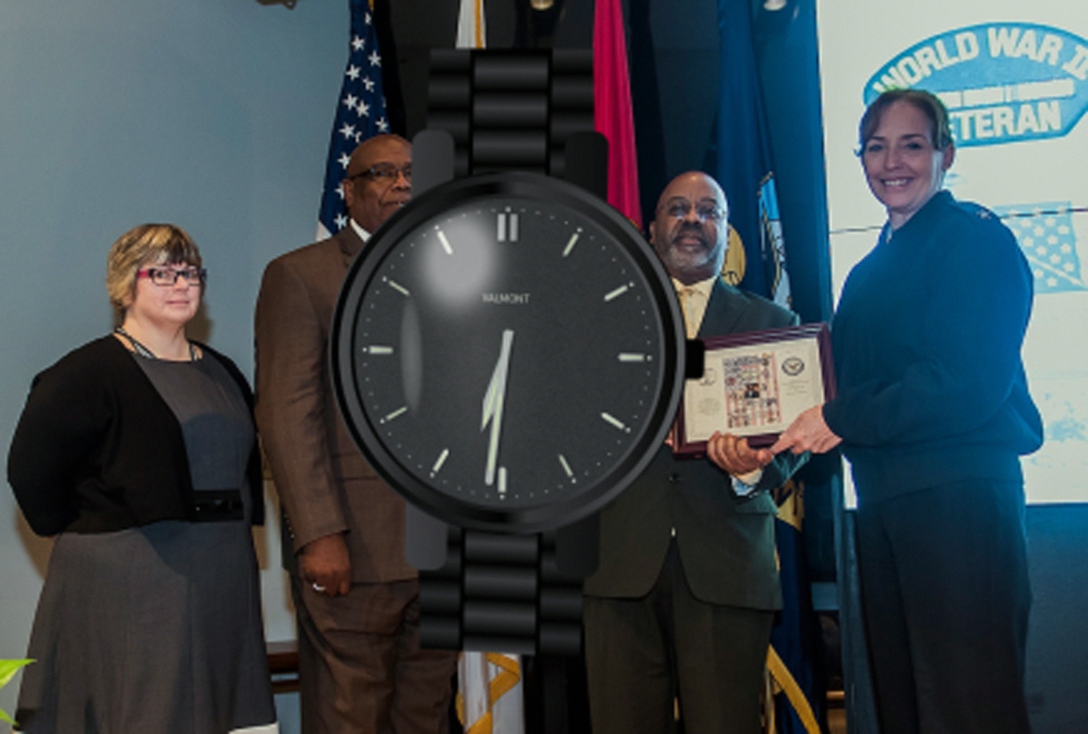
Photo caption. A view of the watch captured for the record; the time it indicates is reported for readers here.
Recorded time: 6:31
